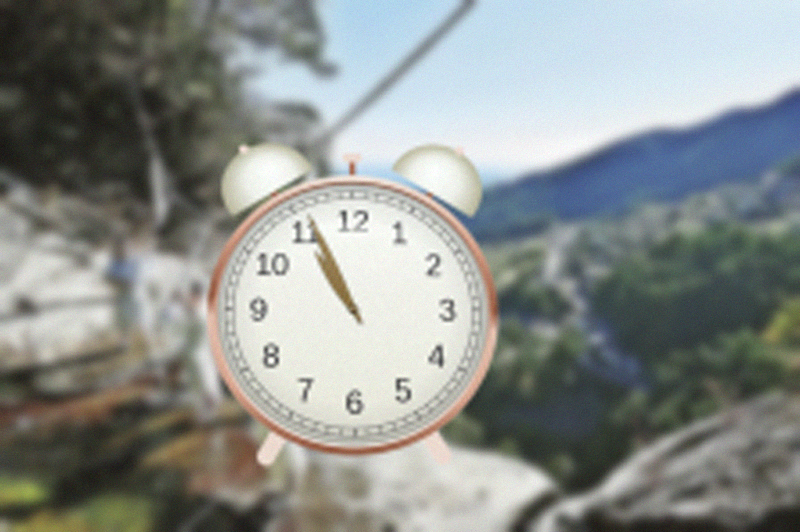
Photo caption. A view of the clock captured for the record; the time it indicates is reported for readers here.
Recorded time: 10:56
